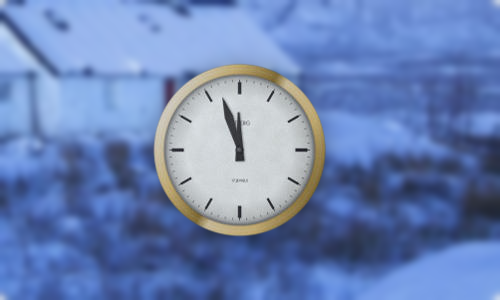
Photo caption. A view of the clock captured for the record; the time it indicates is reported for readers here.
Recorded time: 11:57
